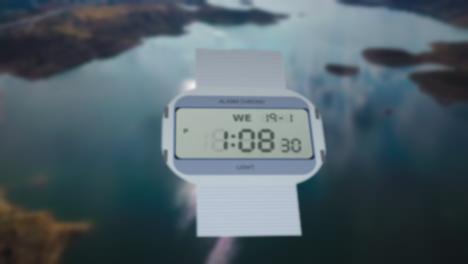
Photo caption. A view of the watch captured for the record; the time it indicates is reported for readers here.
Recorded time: 1:08:30
